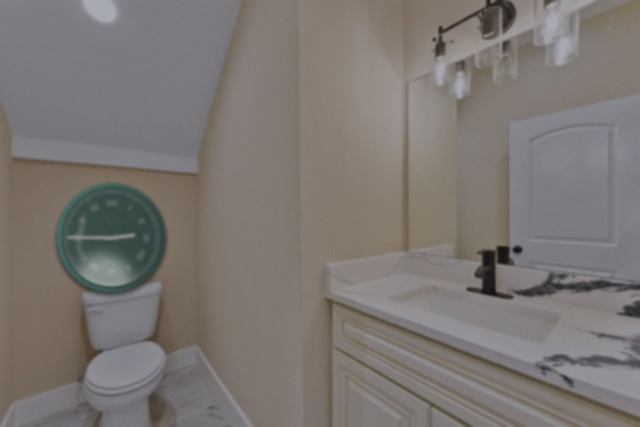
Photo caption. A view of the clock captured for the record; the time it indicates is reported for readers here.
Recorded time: 2:45
